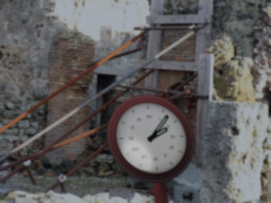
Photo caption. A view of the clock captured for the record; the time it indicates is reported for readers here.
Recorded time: 2:07
